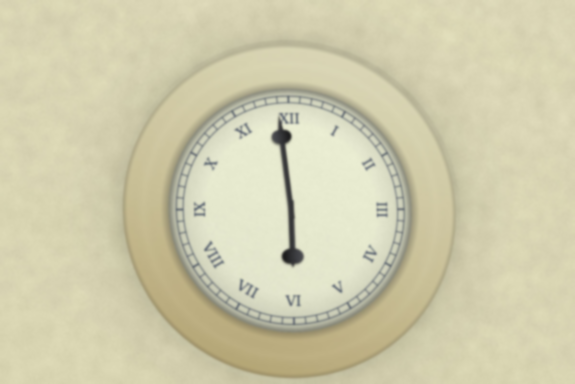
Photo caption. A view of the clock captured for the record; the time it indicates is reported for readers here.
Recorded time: 5:59
